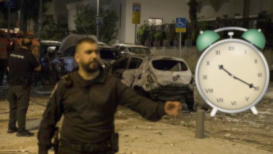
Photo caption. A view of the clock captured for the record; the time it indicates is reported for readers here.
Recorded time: 10:20
